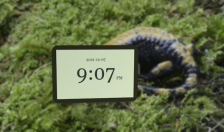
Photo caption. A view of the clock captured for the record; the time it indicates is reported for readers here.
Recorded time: 9:07
